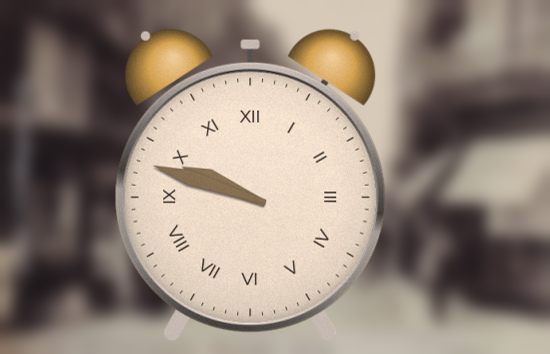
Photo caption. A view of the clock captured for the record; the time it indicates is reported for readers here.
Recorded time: 9:48
